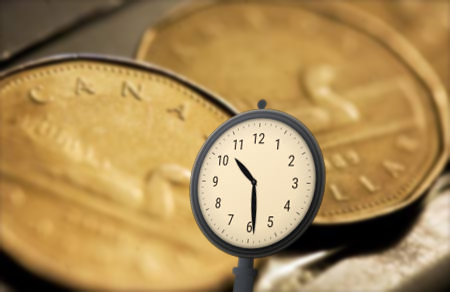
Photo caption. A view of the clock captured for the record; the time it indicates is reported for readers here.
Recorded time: 10:29
